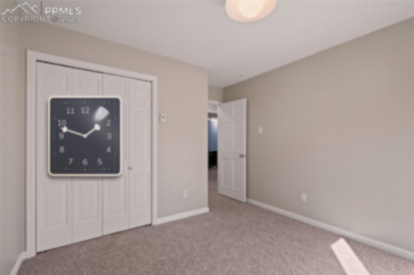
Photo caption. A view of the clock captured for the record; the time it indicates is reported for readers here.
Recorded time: 1:48
